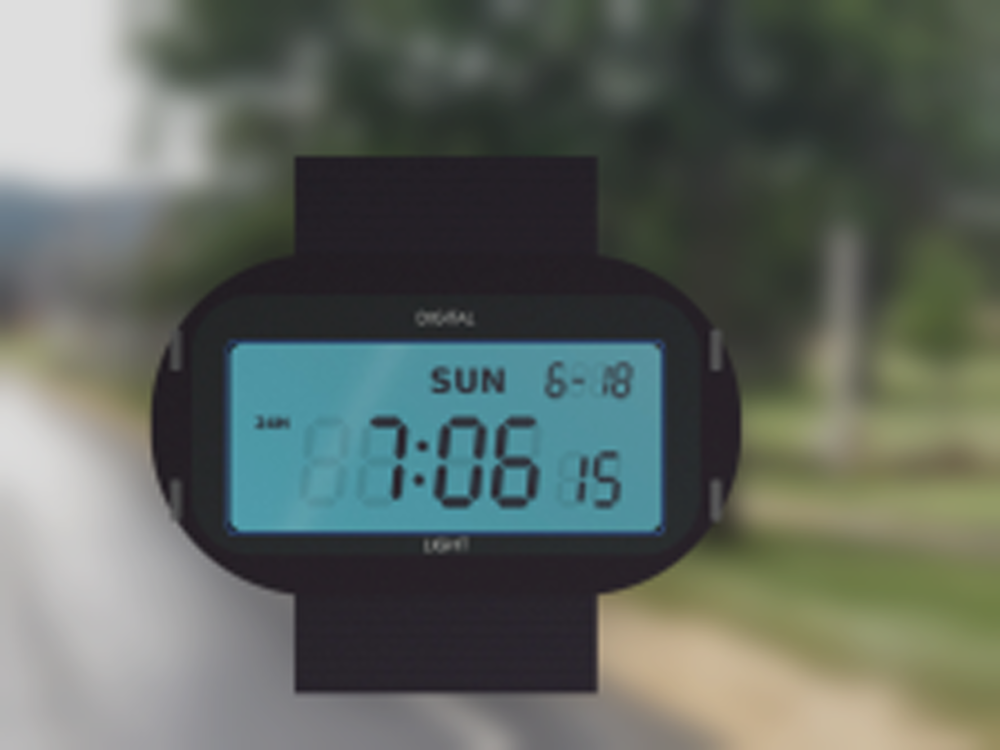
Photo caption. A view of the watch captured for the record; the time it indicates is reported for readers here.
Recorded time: 7:06:15
